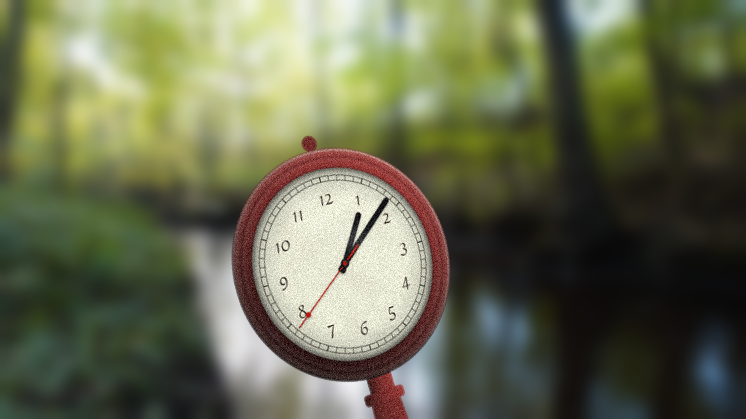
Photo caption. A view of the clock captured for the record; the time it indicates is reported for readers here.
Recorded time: 1:08:39
